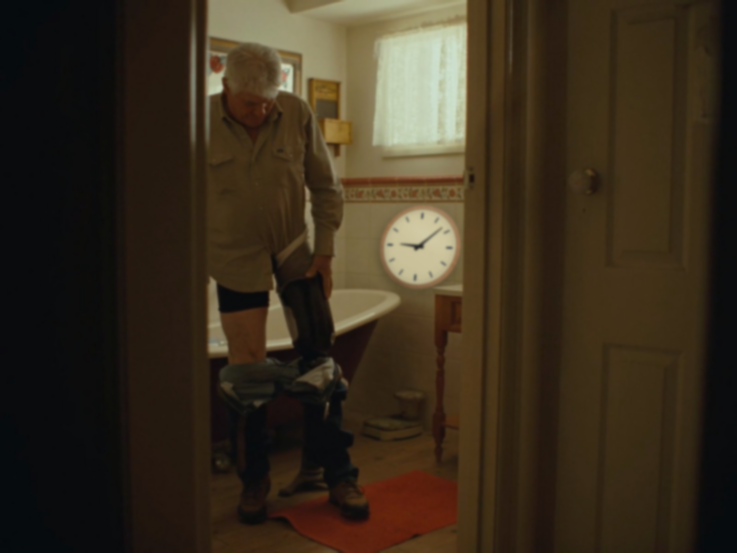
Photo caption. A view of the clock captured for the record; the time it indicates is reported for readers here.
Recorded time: 9:08
